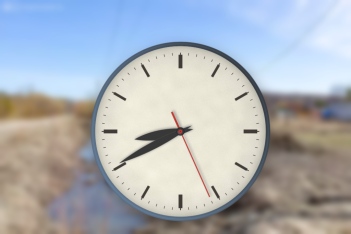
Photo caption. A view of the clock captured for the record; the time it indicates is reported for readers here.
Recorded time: 8:40:26
